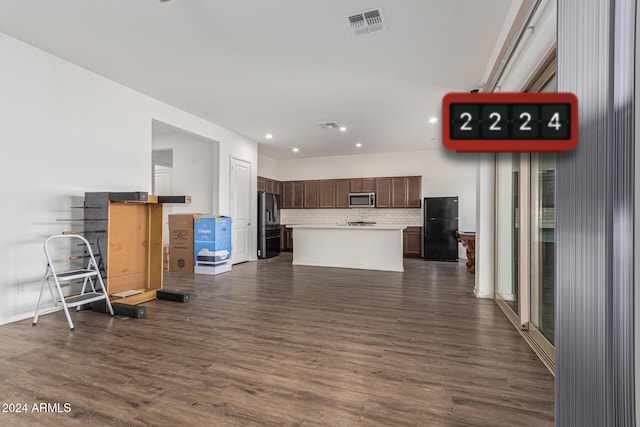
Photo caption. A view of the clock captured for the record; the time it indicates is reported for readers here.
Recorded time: 22:24
